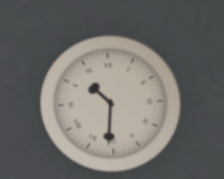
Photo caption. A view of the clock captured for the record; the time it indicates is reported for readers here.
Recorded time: 10:31
